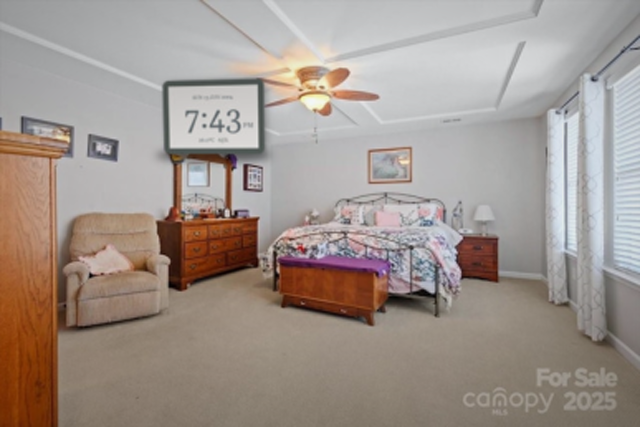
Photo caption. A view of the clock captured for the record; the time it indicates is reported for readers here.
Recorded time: 7:43
